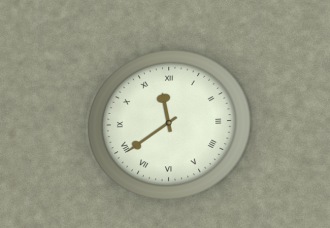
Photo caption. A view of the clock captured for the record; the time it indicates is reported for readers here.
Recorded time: 11:39
